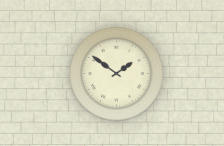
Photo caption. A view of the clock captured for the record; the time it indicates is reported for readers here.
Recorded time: 1:51
